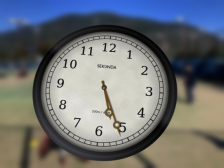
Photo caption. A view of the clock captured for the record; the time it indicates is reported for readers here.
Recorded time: 5:26
